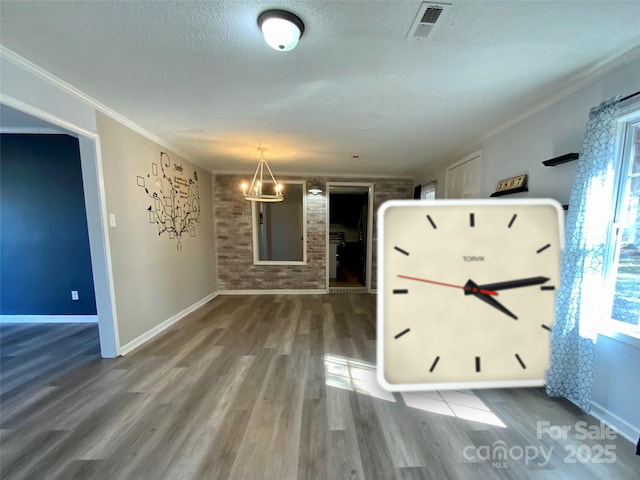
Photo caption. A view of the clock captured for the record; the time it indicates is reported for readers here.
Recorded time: 4:13:47
